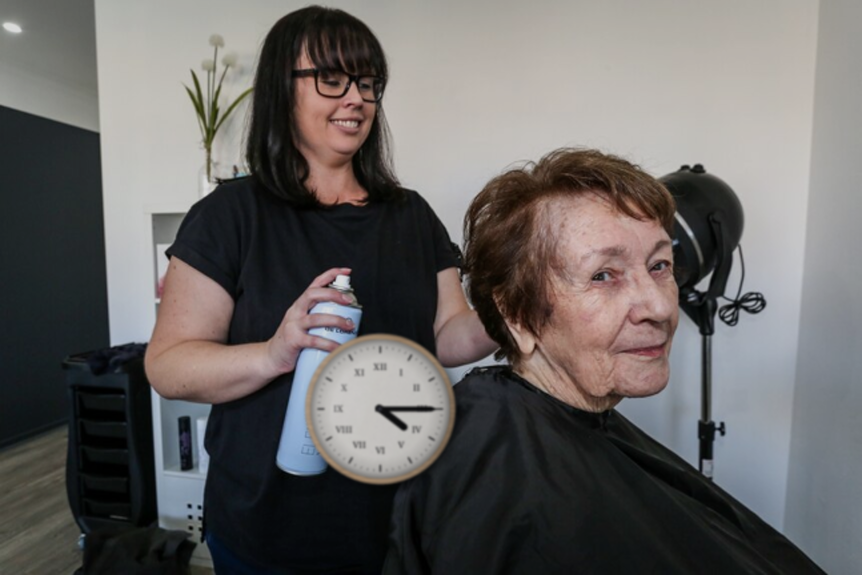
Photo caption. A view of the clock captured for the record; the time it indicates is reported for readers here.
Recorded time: 4:15
